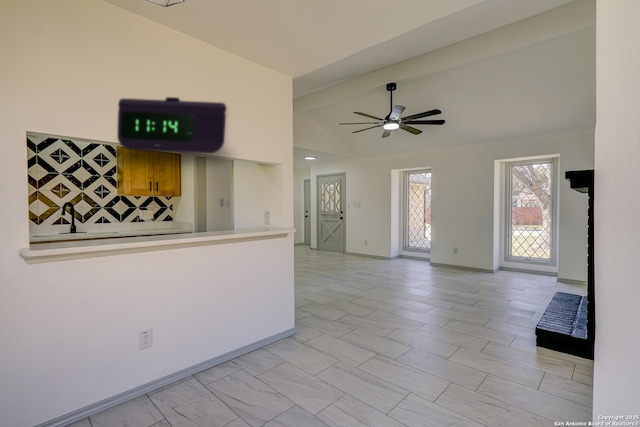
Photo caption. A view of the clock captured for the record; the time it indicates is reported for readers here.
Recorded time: 11:14
